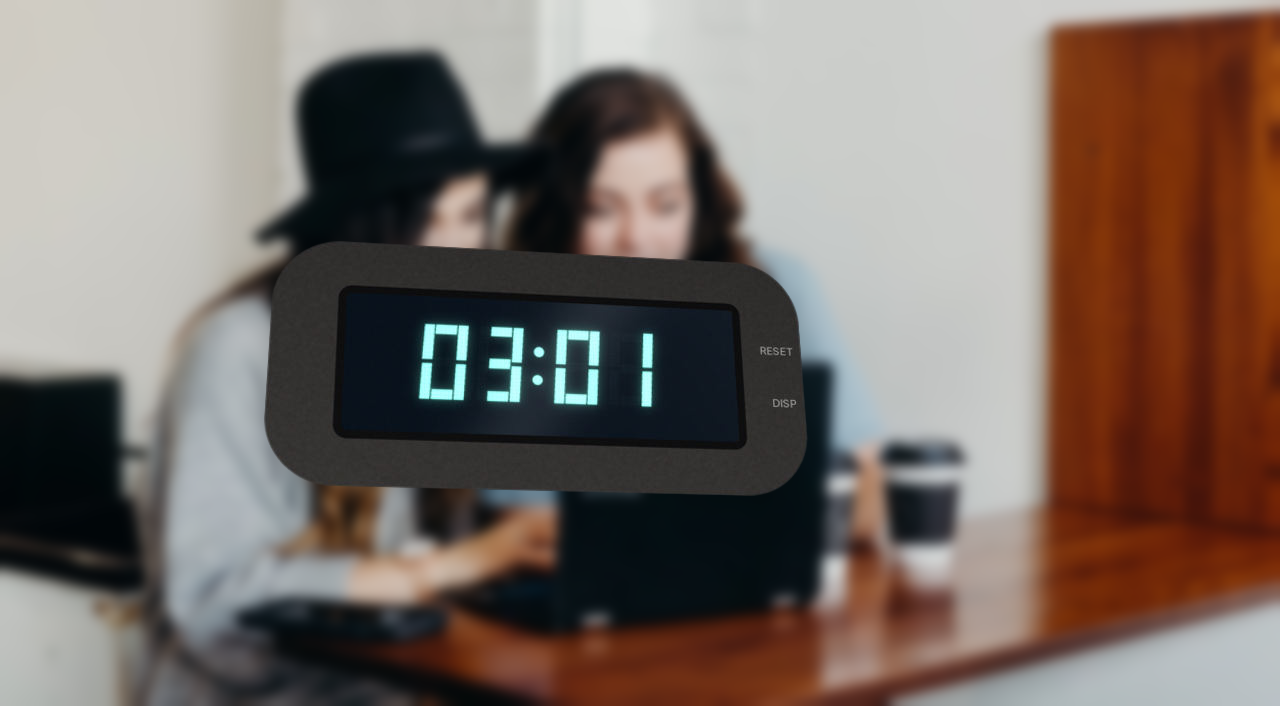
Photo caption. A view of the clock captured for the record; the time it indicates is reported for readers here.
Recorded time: 3:01
